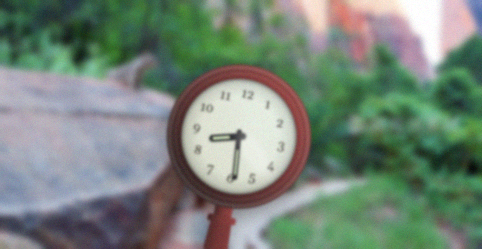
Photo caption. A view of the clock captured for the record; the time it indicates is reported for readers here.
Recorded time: 8:29
